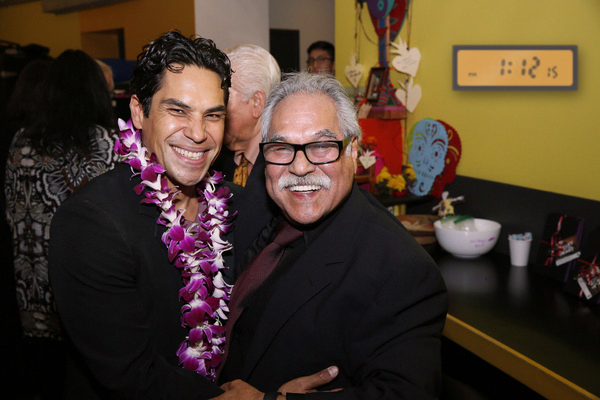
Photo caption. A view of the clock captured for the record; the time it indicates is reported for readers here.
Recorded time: 1:12:15
